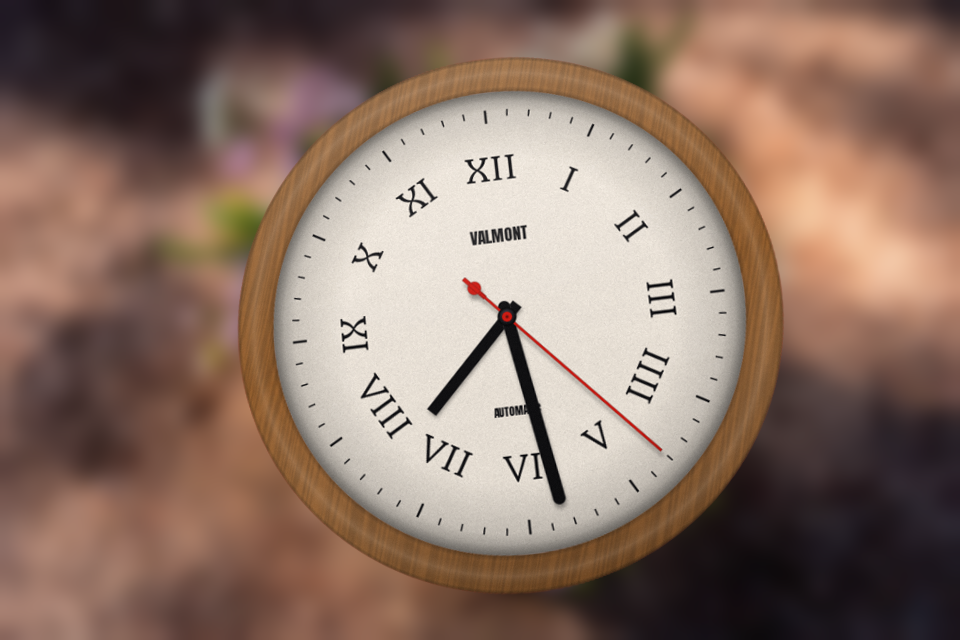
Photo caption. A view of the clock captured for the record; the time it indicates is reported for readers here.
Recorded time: 7:28:23
